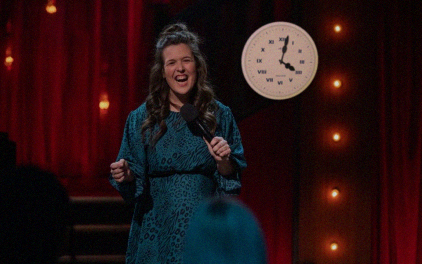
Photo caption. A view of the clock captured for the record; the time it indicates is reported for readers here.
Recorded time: 4:02
